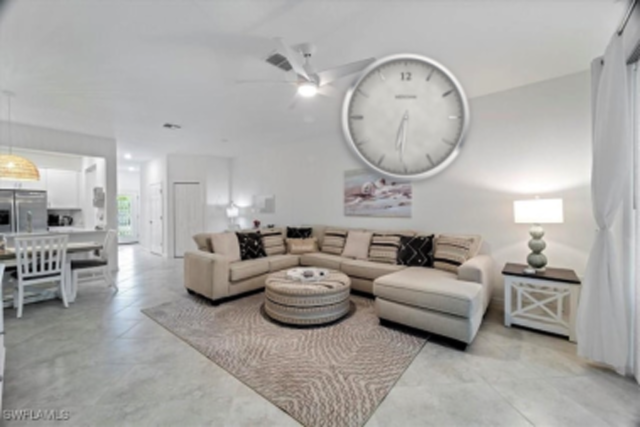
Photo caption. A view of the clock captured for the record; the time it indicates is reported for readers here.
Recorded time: 6:31
